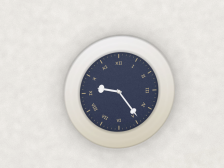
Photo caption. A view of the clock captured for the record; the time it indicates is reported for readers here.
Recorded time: 9:24
